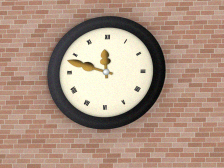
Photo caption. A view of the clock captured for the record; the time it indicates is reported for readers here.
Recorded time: 11:48
